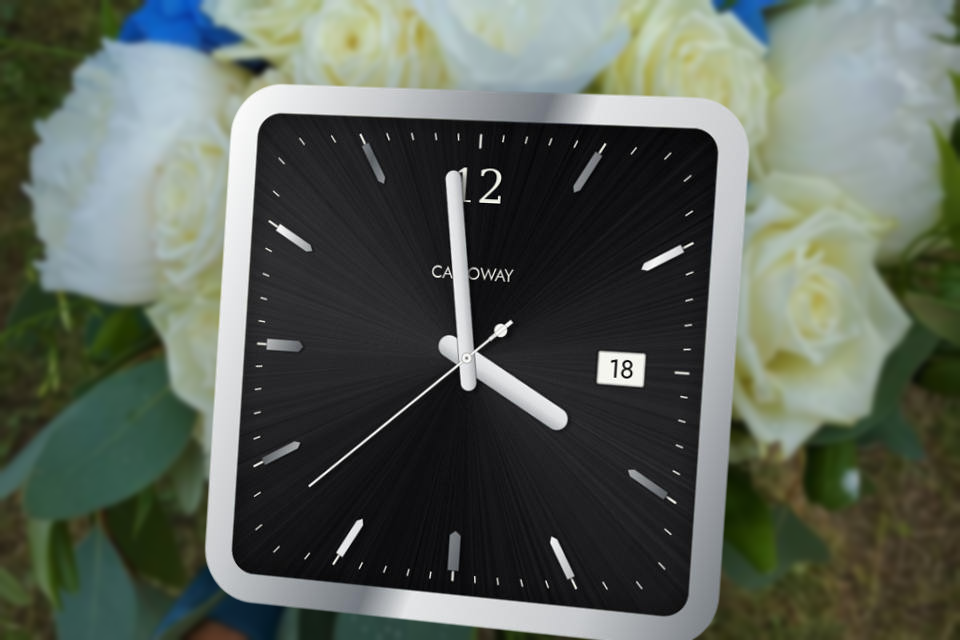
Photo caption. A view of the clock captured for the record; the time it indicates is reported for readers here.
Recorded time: 3:58:38
